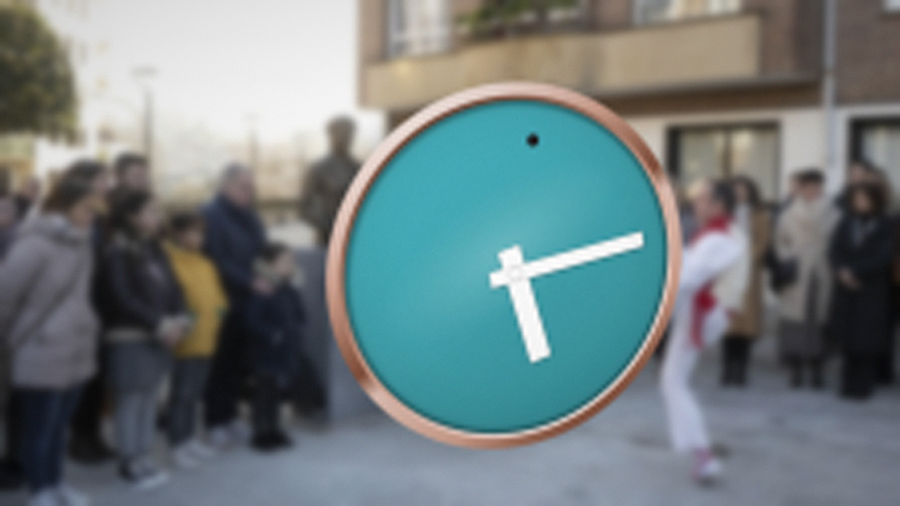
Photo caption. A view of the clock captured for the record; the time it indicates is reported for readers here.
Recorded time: 5:12
